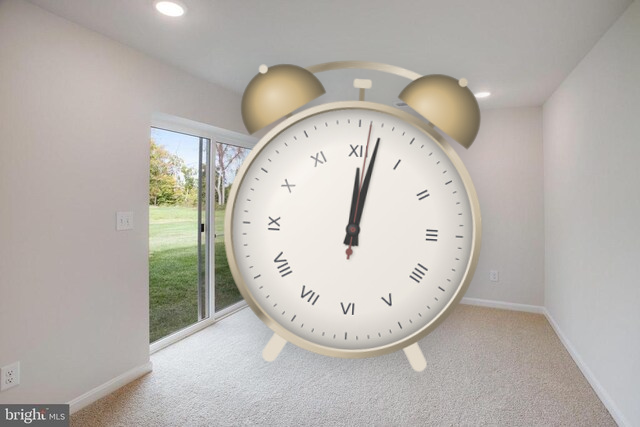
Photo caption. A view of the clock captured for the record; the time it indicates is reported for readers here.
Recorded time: 12:02:01
